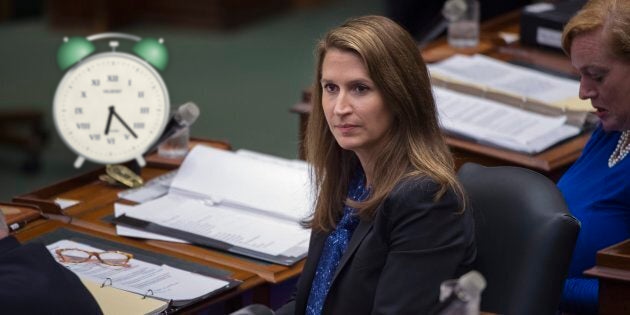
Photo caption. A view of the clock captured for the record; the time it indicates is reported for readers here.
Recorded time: 6:23
